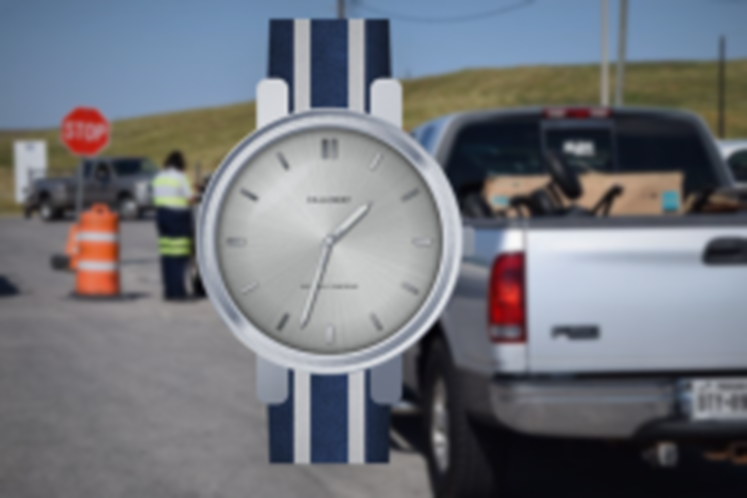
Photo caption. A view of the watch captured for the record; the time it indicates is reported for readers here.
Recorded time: 1:33
